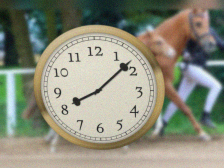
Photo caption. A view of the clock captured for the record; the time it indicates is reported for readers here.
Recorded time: 8:08
